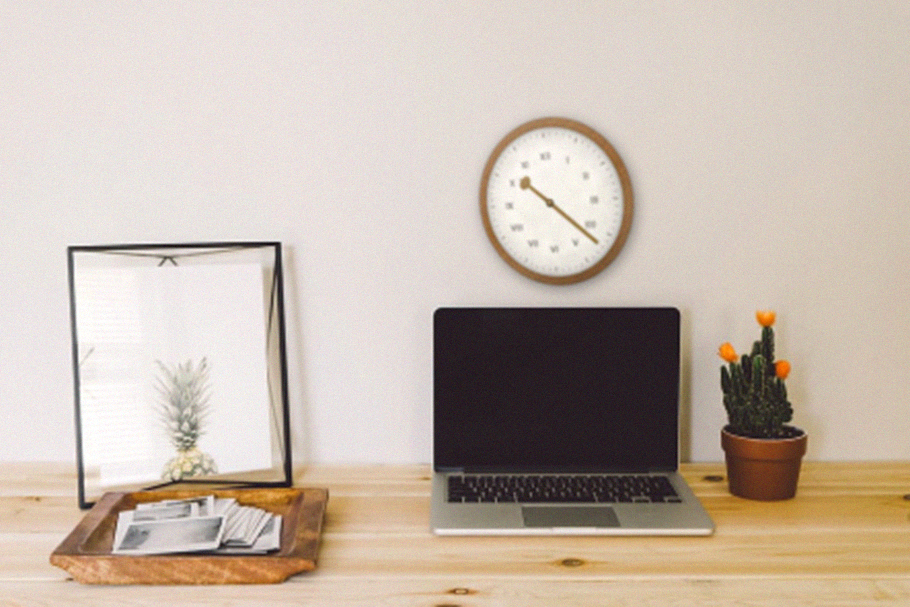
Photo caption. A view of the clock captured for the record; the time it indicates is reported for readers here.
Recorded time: 10:22
